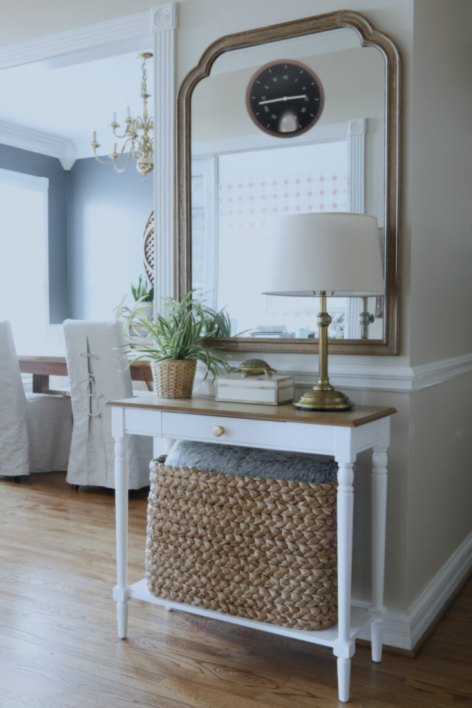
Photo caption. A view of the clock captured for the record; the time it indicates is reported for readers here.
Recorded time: 2:43
